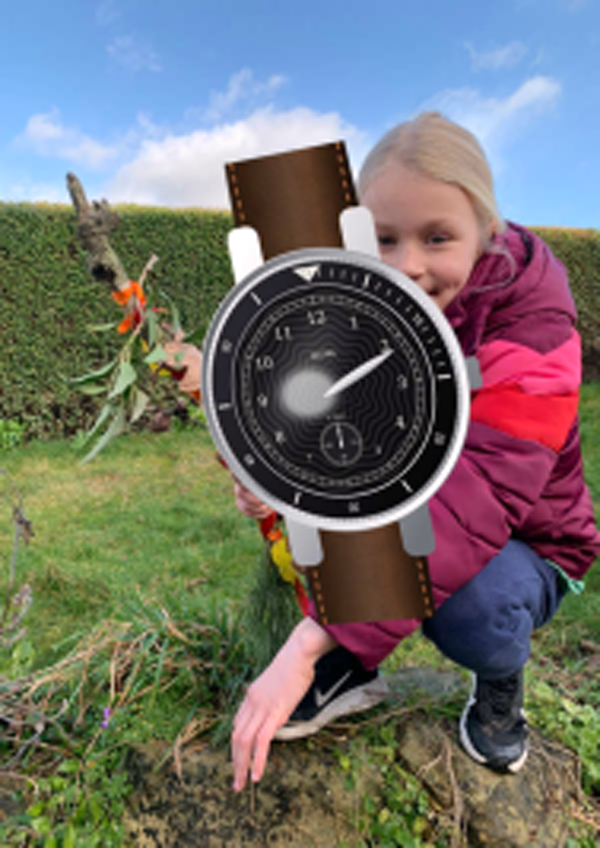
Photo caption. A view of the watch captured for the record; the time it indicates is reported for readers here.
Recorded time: 2:11
